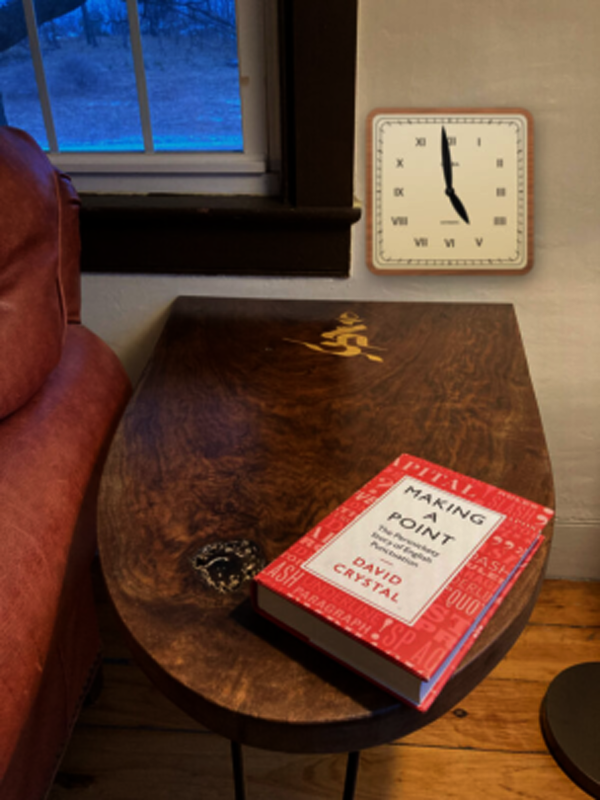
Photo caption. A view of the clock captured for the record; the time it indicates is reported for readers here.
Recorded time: 4:59
